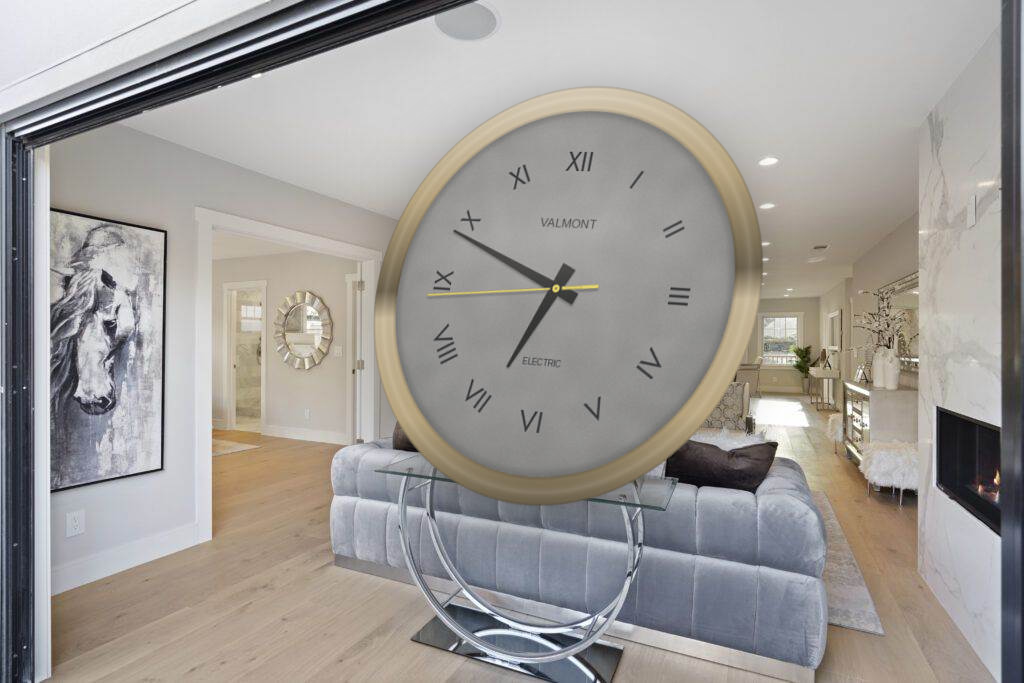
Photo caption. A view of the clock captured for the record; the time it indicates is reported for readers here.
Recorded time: 6:48:44
